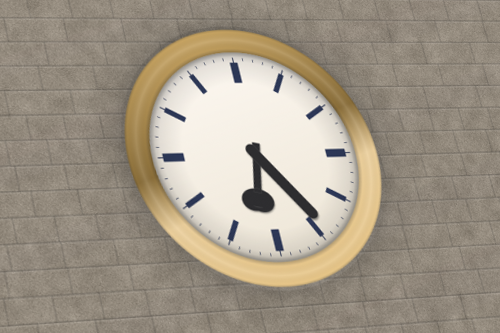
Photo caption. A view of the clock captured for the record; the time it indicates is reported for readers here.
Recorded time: 6:24
